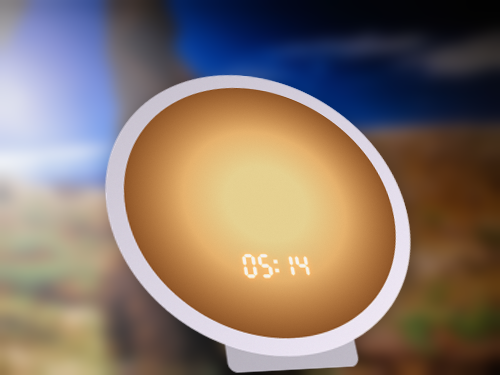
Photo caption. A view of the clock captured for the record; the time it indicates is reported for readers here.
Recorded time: 5:14
